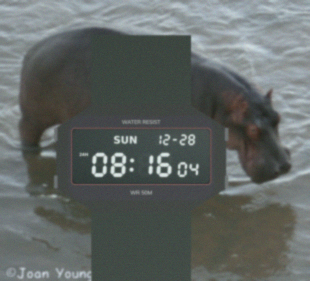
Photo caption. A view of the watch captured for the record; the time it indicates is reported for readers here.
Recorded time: 8:16:04
